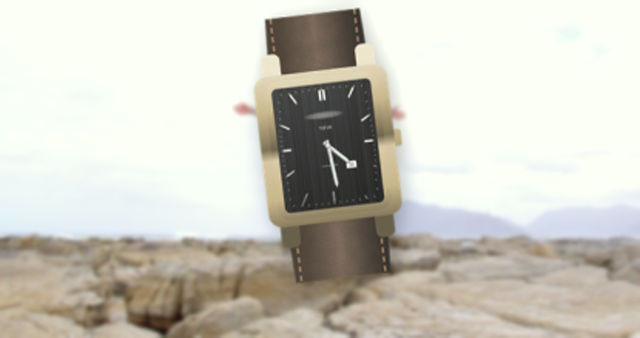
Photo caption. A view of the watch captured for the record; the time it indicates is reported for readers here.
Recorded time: 4:29
